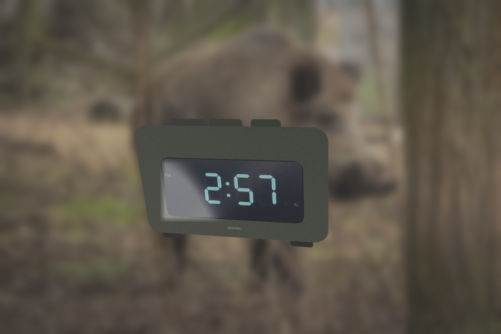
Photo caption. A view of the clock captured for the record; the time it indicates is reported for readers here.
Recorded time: 2:57
